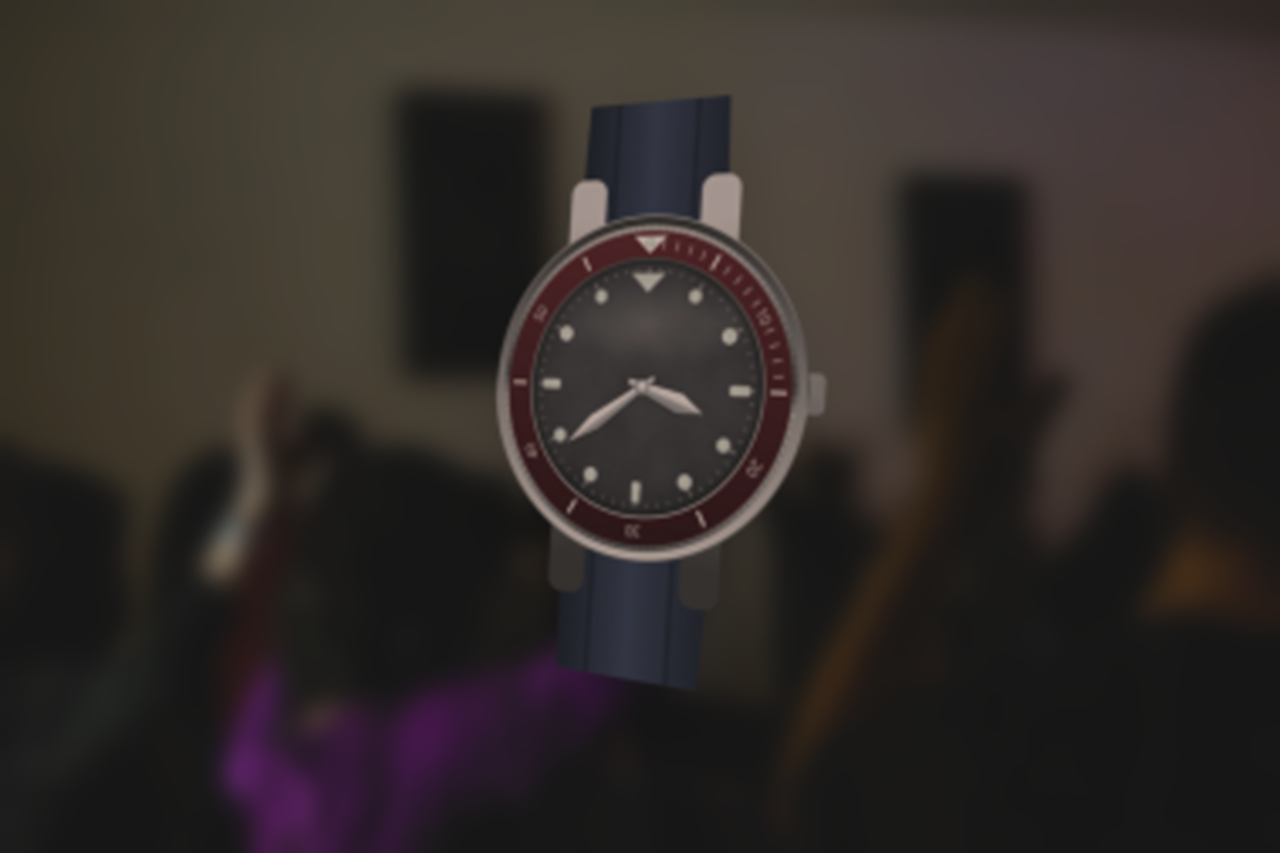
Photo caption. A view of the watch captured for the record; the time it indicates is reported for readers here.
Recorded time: 3:39
